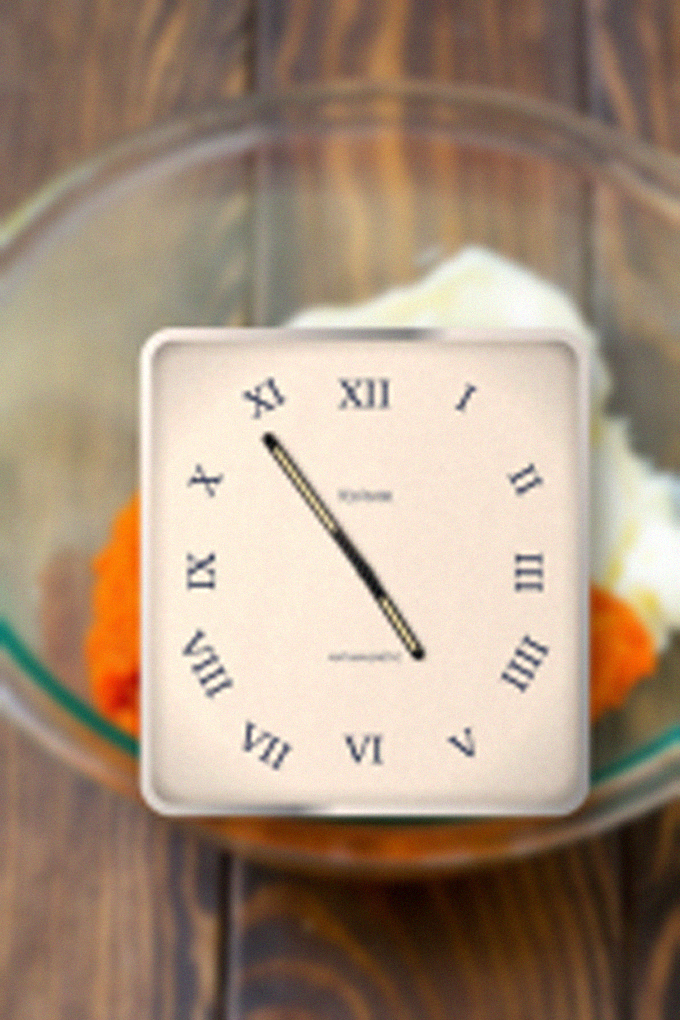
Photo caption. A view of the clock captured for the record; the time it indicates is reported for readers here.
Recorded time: 4:54
